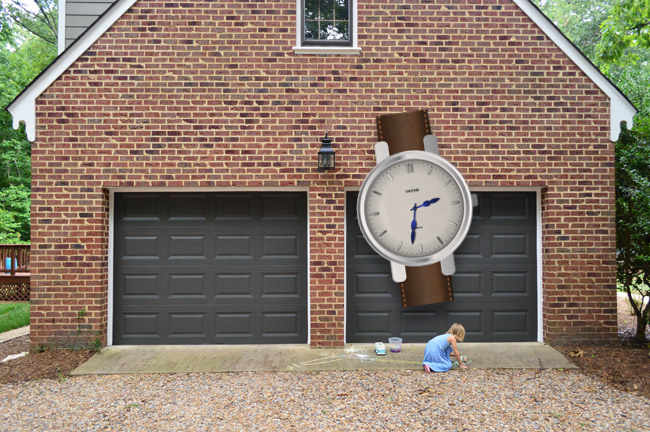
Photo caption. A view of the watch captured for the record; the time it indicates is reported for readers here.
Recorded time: 2:32
